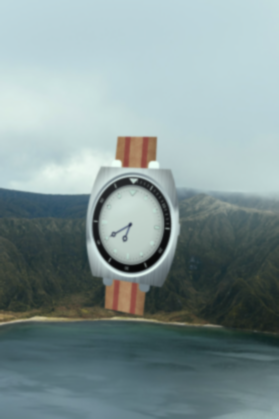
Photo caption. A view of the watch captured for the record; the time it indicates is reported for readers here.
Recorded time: 6:40
